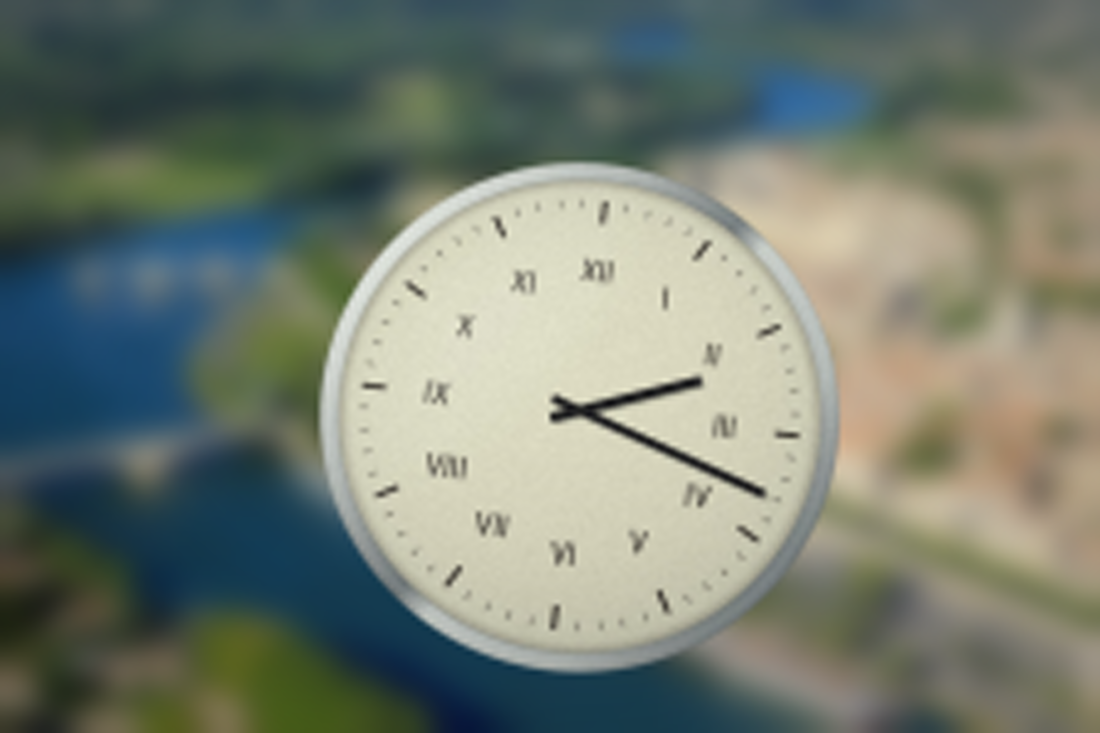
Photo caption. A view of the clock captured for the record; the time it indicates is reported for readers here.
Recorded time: 2:18
